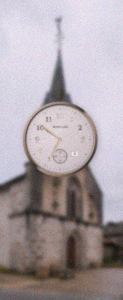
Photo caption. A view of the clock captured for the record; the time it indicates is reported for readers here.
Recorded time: 6:51
